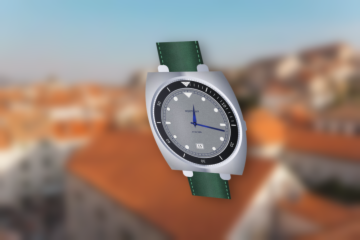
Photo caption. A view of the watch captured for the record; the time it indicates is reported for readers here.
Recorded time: 12:17
